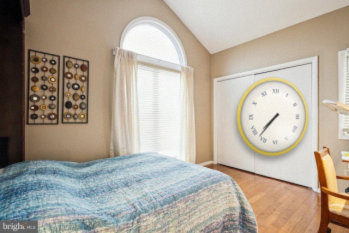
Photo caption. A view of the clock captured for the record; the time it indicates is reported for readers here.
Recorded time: 7:37
